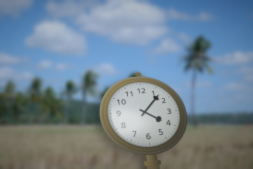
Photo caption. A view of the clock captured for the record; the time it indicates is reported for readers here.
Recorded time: 4:07
